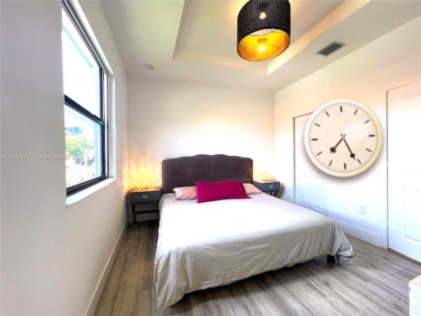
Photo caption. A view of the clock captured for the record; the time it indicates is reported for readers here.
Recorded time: 7:26
